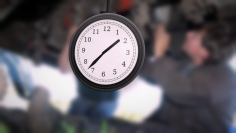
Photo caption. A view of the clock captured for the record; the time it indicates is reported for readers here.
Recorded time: 1:37
